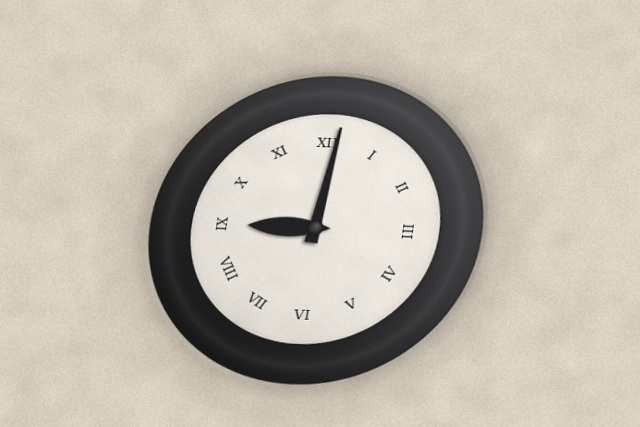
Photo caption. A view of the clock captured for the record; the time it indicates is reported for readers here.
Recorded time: 9:01
